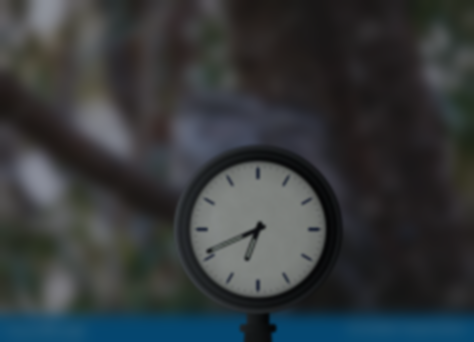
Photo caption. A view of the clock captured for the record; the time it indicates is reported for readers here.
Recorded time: 6:41
